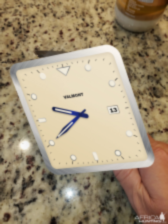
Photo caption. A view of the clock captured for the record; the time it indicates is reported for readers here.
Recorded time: 9:40
